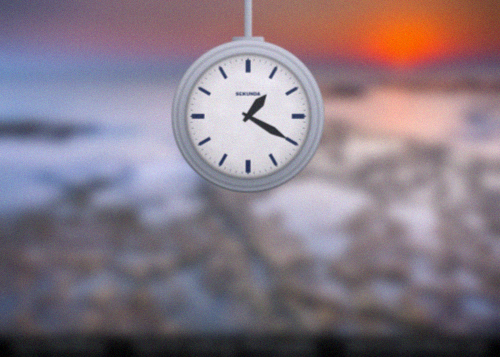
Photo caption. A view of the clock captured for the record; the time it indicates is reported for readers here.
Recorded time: 1:20
